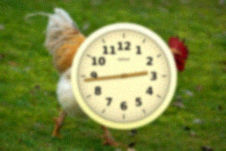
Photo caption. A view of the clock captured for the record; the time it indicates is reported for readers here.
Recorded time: 2:44
